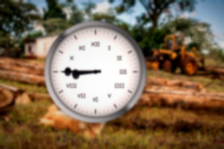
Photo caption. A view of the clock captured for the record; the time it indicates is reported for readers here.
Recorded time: 8:45
